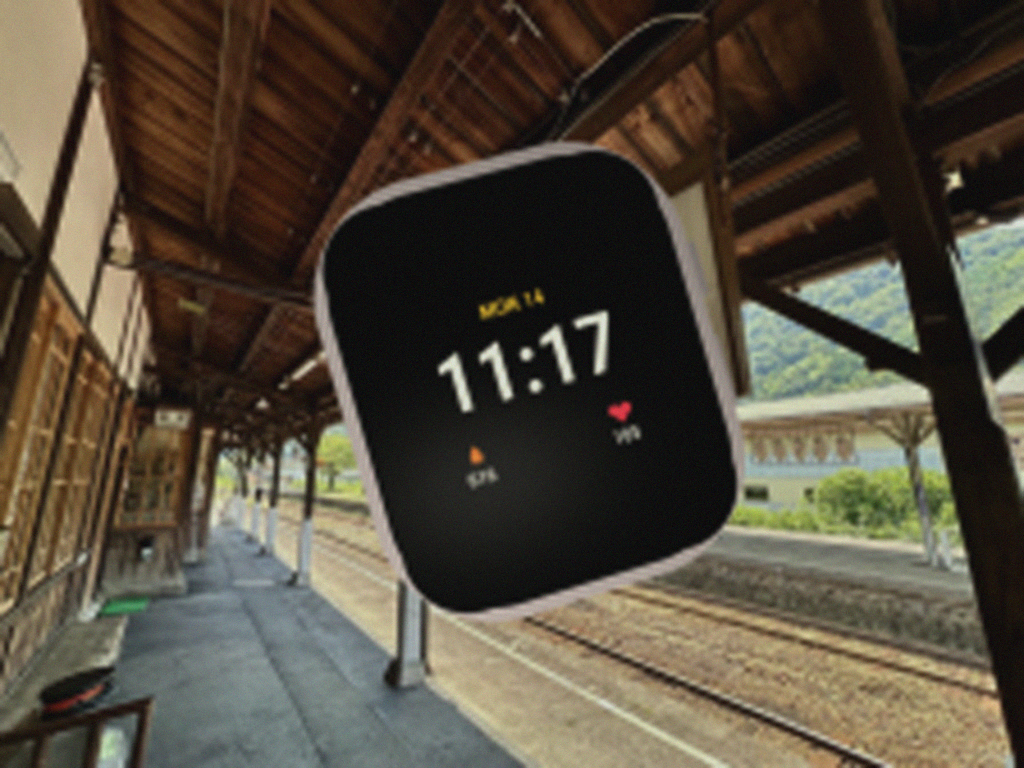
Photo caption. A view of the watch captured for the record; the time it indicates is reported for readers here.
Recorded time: 11:17
